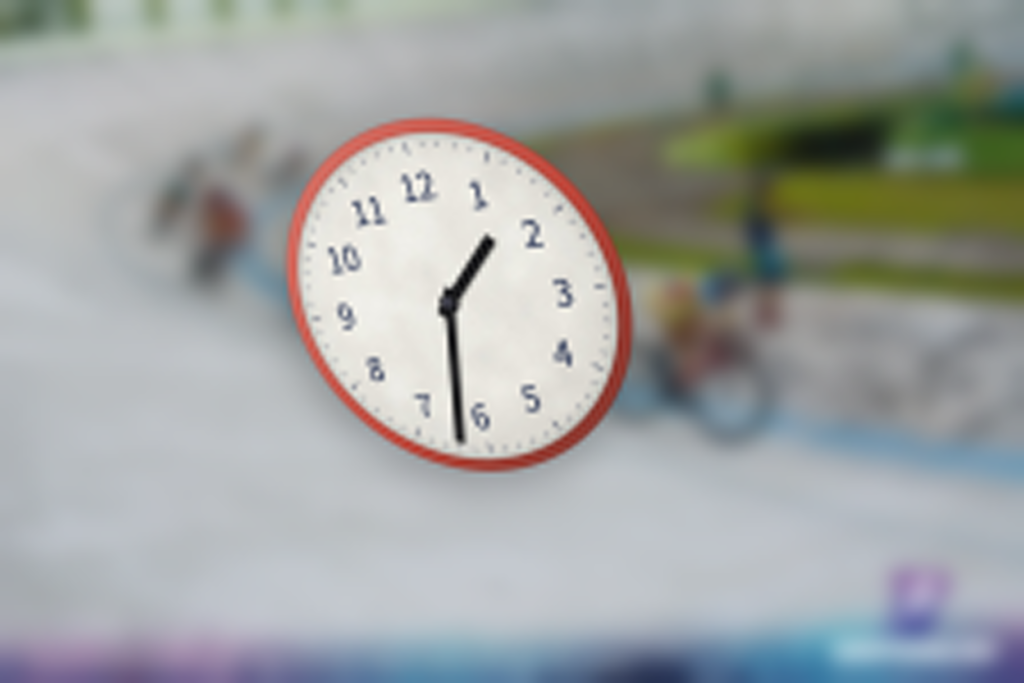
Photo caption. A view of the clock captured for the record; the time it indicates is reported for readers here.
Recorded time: 1:32
